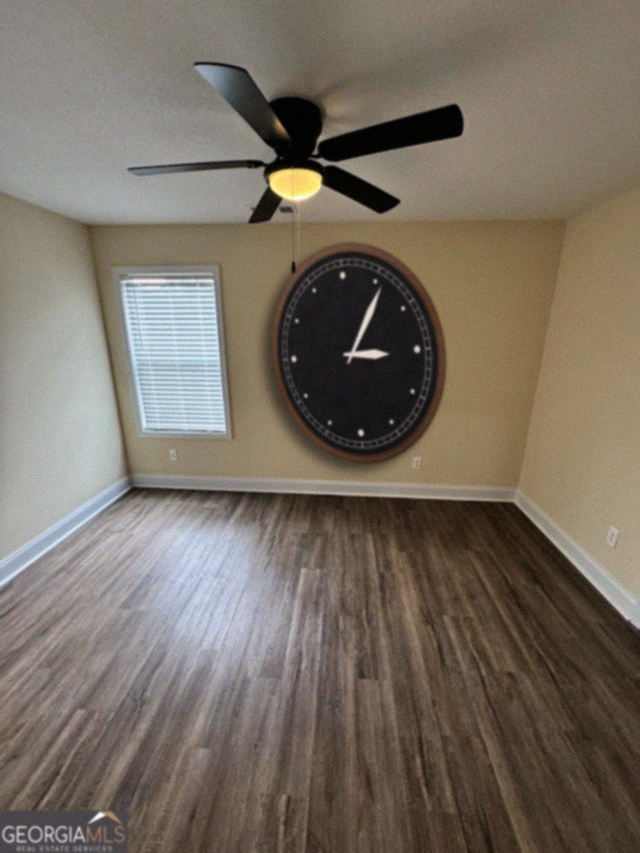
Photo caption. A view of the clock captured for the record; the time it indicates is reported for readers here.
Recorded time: 3:06
